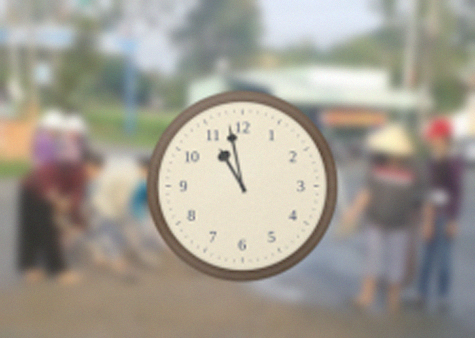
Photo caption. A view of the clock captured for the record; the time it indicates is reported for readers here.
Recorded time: 10:58
